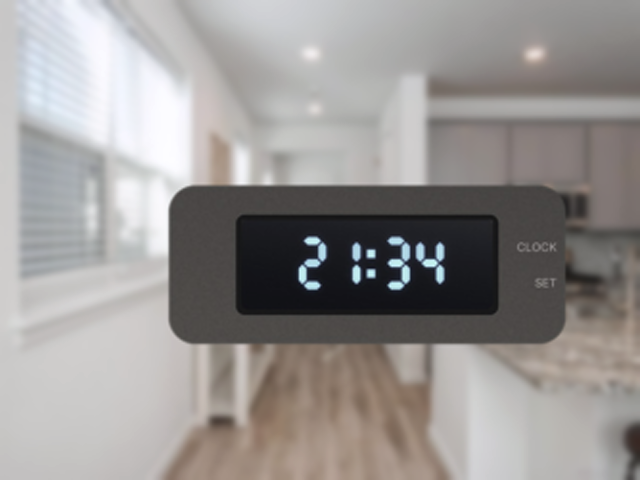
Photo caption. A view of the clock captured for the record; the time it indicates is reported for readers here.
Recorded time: 21:34
